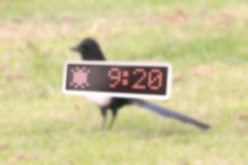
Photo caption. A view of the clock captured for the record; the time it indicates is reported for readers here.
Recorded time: 9:20
